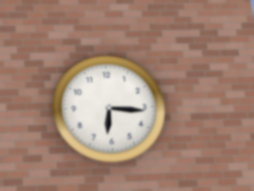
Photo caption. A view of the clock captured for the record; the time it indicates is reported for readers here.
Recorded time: 6:16
